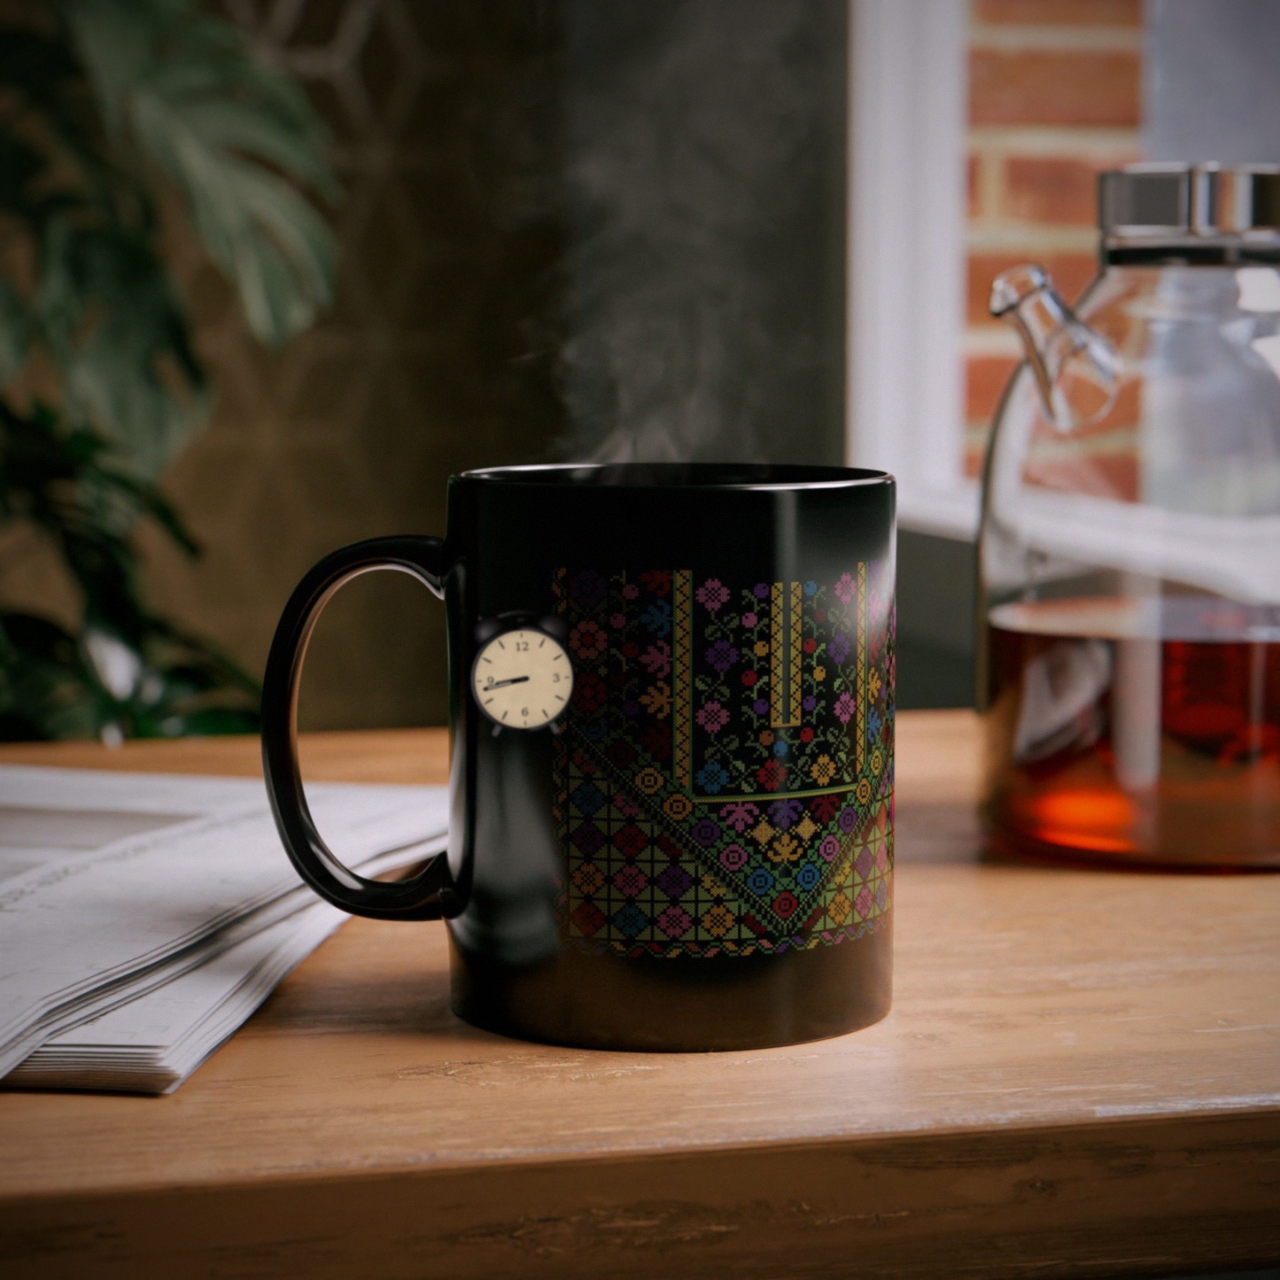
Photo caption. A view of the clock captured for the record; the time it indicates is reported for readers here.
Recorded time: 8:43
